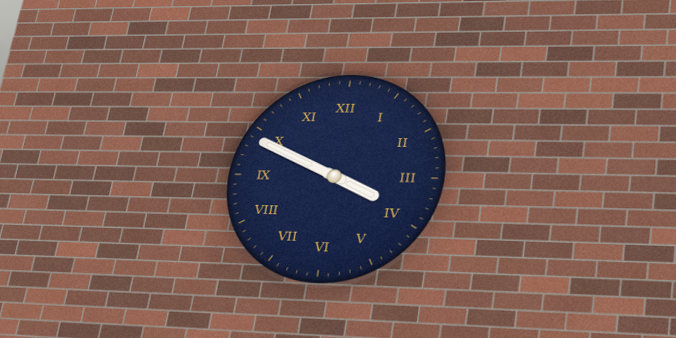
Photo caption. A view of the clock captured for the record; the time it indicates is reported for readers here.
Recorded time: 3:49
